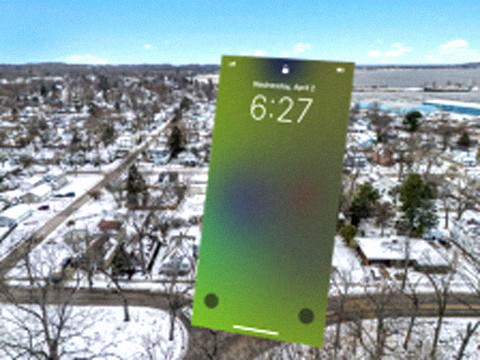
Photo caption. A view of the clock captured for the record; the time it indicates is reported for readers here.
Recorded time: 6:27
